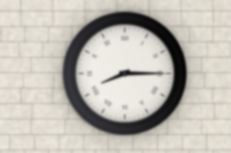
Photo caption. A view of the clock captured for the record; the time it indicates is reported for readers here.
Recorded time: 8:15
